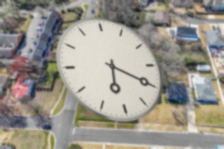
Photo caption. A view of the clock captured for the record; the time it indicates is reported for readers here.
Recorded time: 6:20
